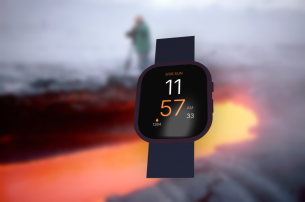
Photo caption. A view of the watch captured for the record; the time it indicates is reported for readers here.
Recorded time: 11:57
